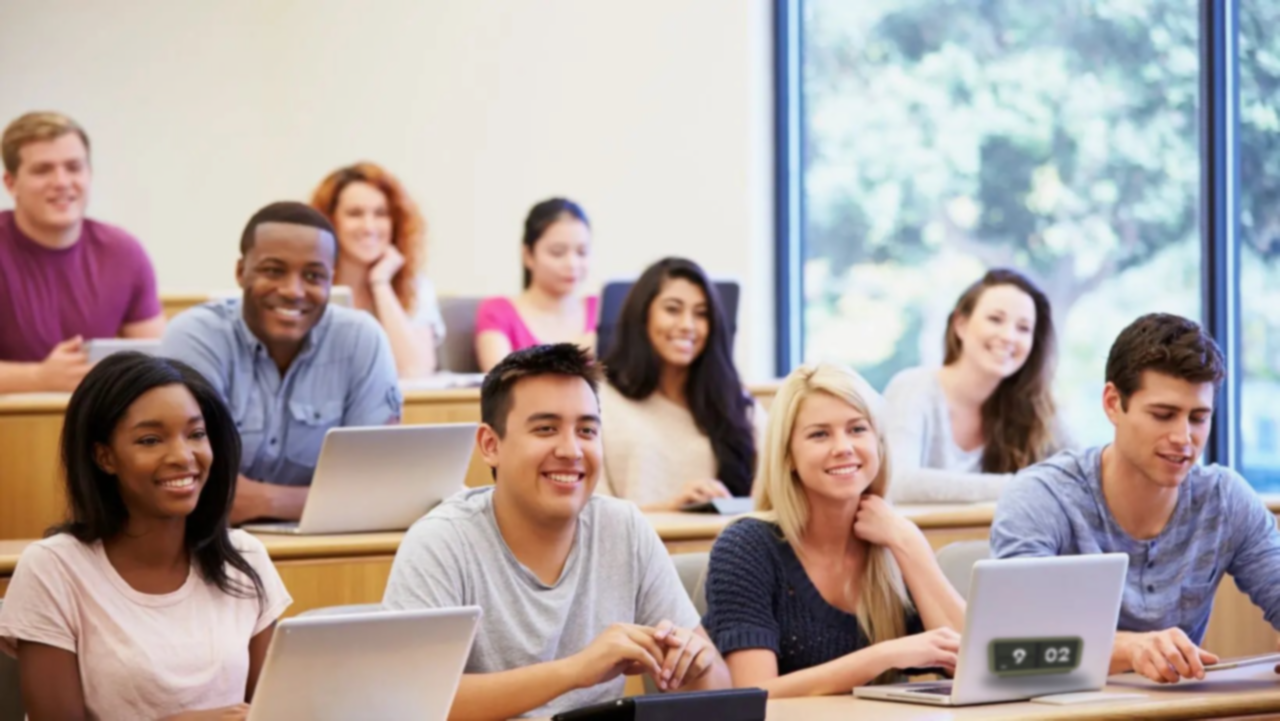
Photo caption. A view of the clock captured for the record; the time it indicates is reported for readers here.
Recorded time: 9:02
